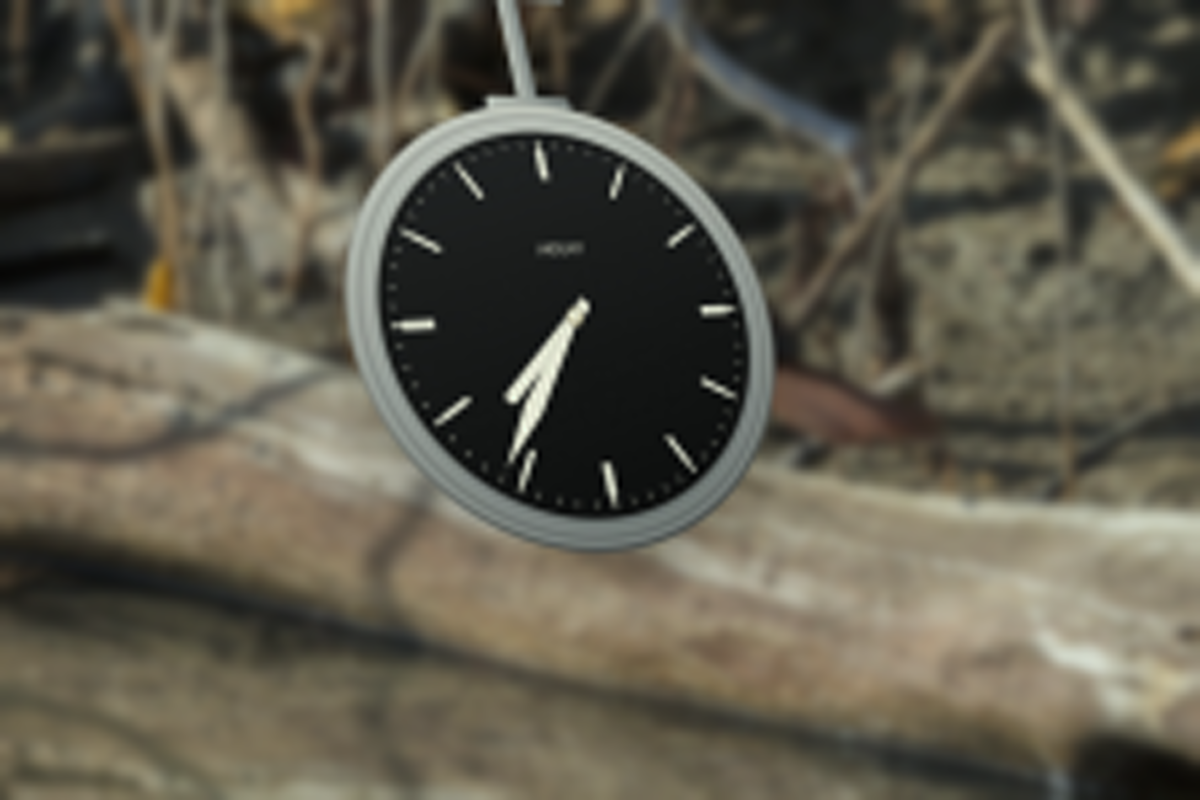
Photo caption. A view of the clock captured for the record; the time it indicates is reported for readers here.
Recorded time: 7:36
